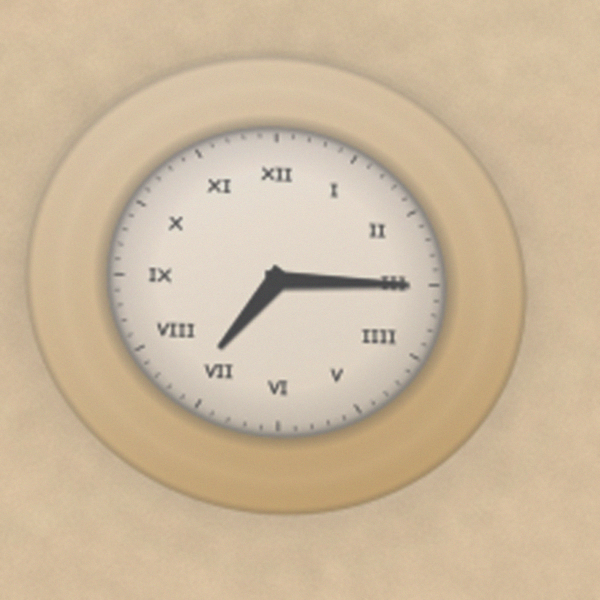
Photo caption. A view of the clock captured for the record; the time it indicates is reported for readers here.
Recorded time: 7:15
